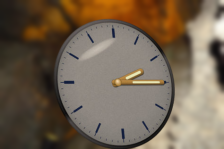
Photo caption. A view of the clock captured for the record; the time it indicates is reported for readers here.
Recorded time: 2:15
